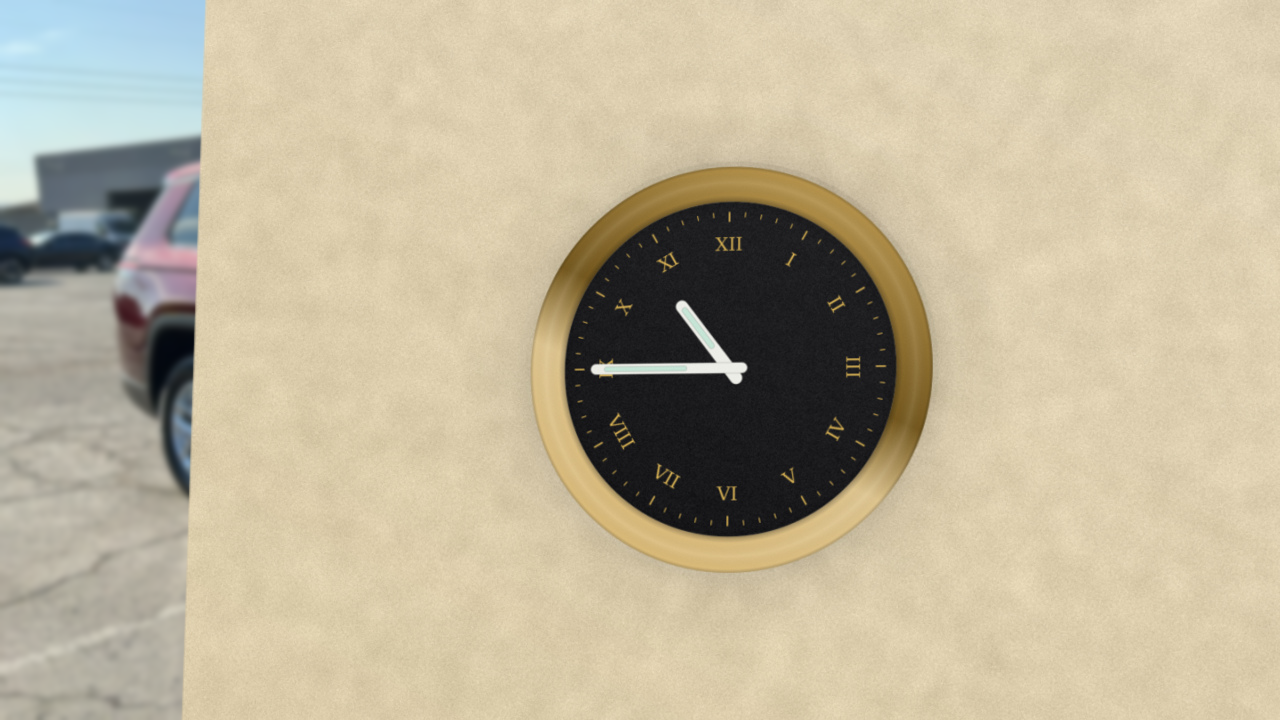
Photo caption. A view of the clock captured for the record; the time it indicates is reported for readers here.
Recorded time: 10:45
